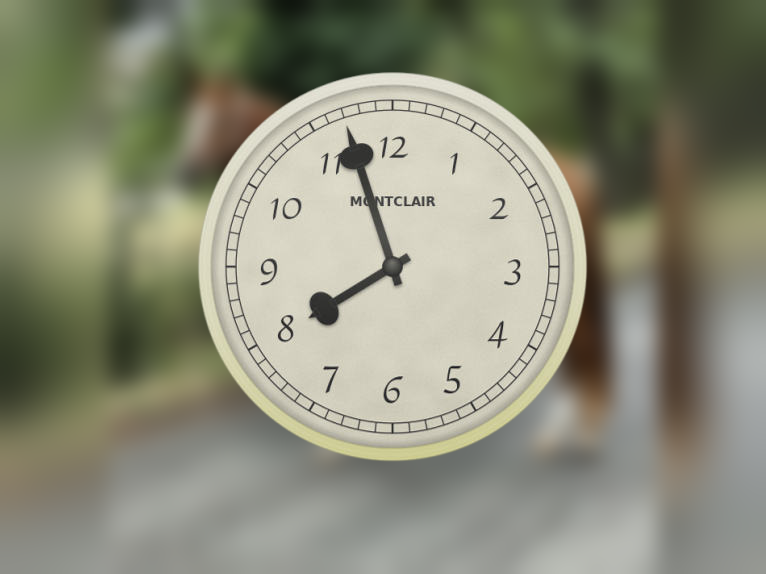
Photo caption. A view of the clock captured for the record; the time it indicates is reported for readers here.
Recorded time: 7:57
